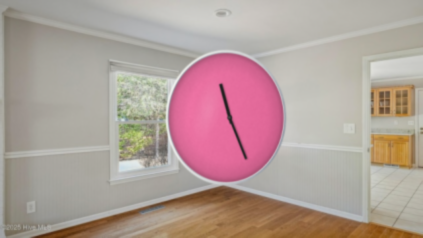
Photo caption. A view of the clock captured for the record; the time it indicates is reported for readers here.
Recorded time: 11:26
